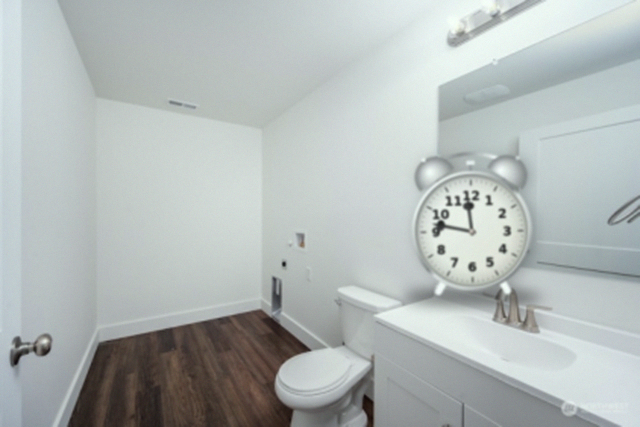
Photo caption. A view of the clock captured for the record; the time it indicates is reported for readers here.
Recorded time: 11:47
